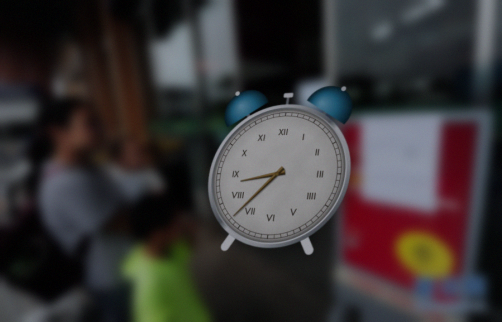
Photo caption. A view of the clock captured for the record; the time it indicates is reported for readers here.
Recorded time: 8:37
